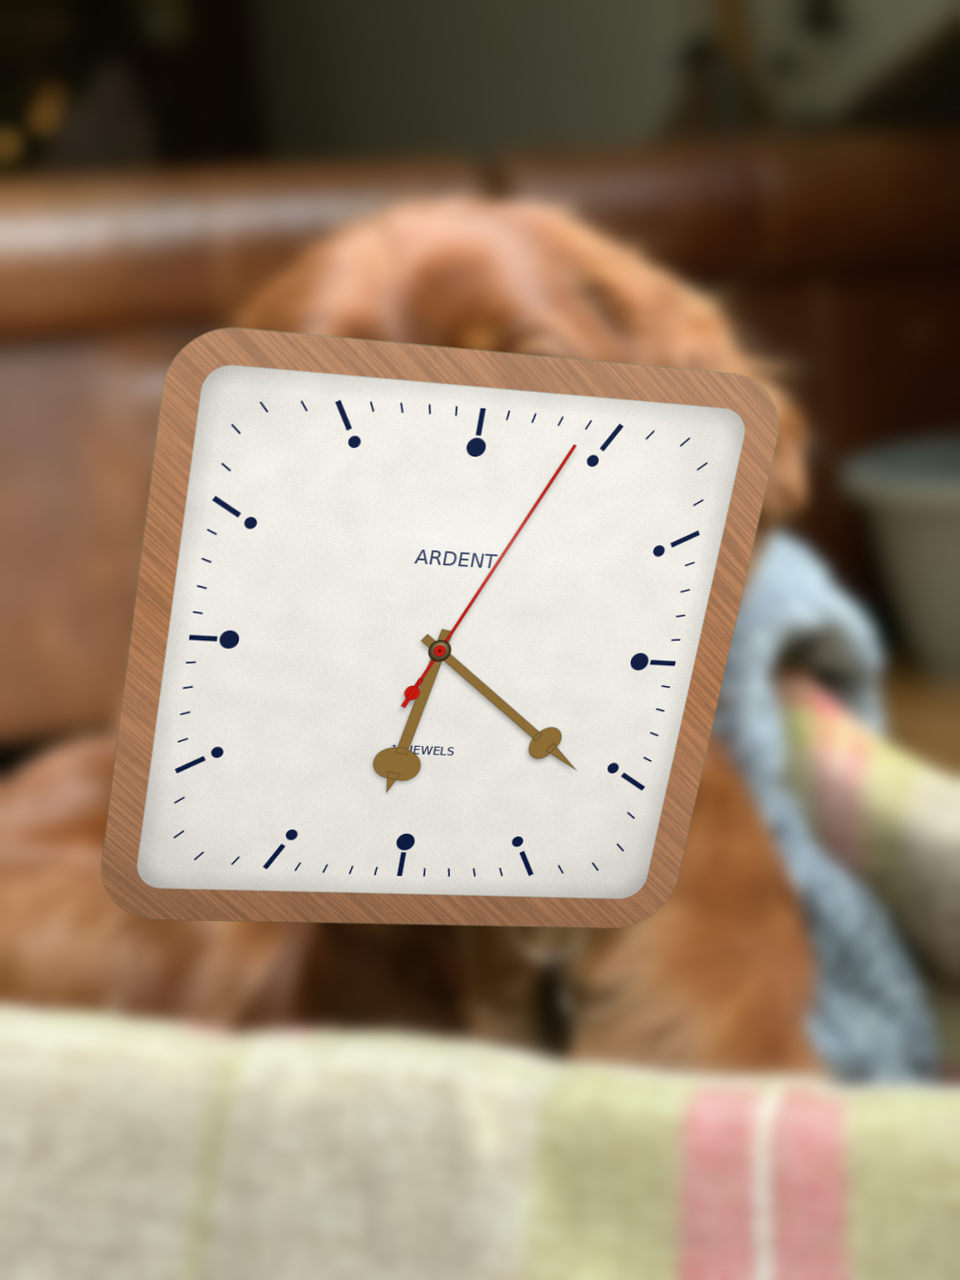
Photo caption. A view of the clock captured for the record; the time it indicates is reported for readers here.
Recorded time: 6:21:04
